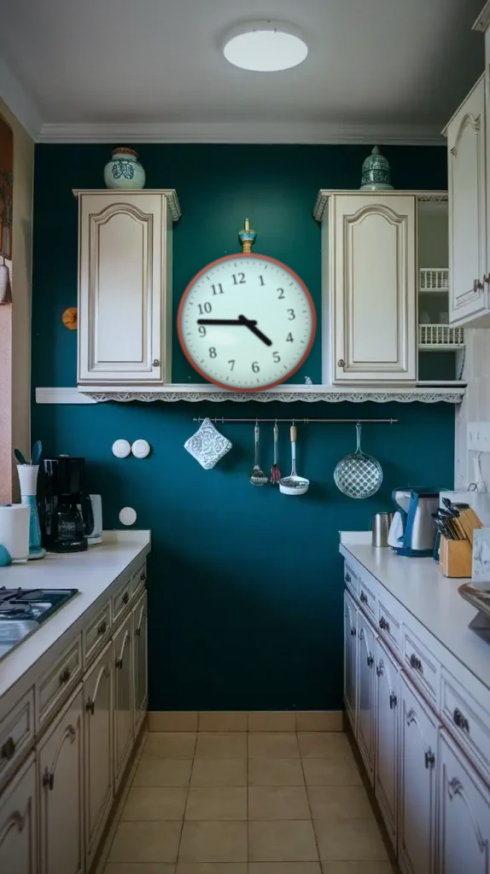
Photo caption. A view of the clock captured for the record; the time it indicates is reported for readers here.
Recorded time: 4:47
